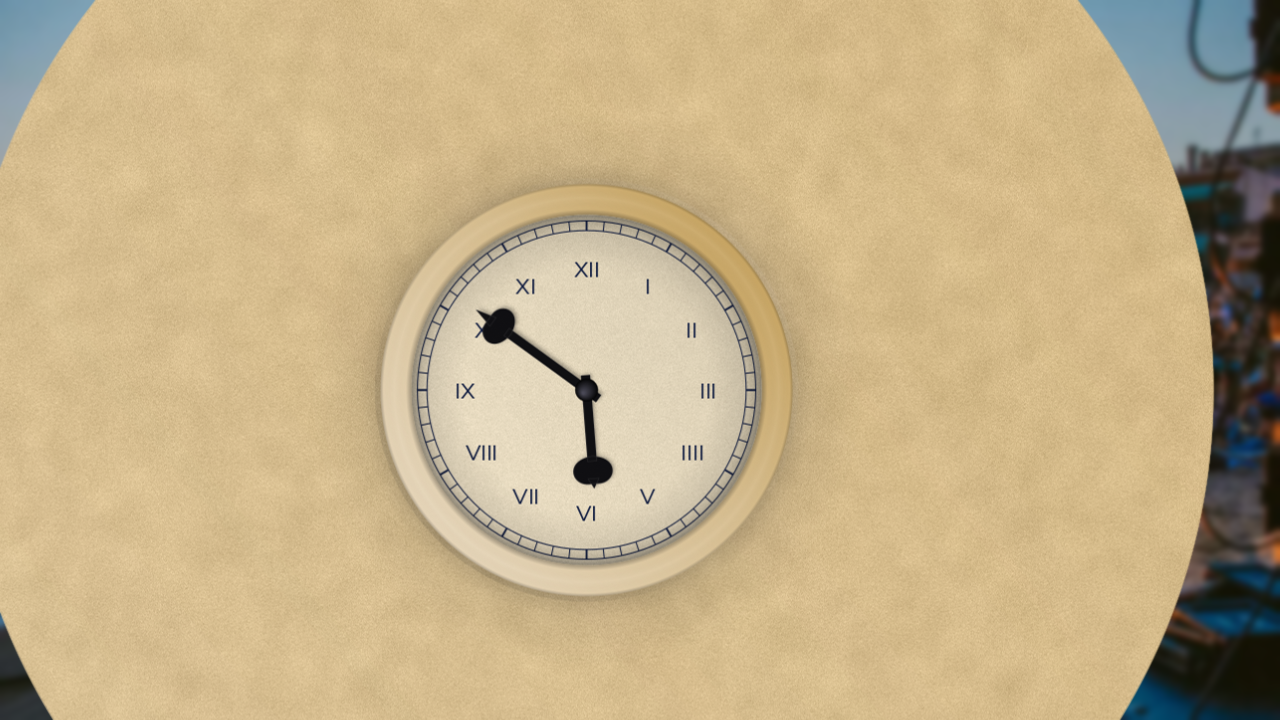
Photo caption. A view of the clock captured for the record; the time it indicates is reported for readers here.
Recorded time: 5:51
